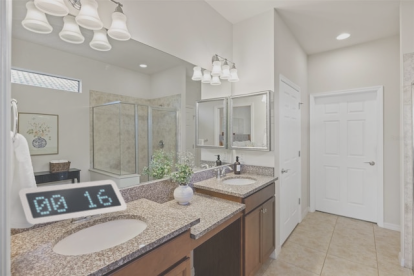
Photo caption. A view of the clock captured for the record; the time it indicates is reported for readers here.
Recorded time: 0:16
